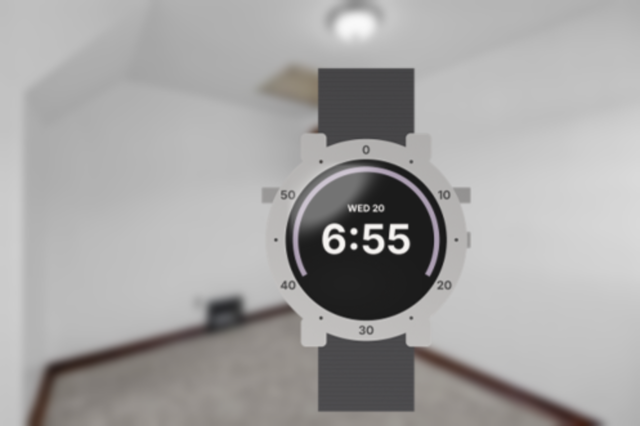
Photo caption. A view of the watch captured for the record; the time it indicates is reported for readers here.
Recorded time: 6:55
